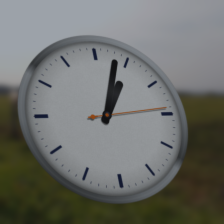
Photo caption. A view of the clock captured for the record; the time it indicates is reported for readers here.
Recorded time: 1:03:14
